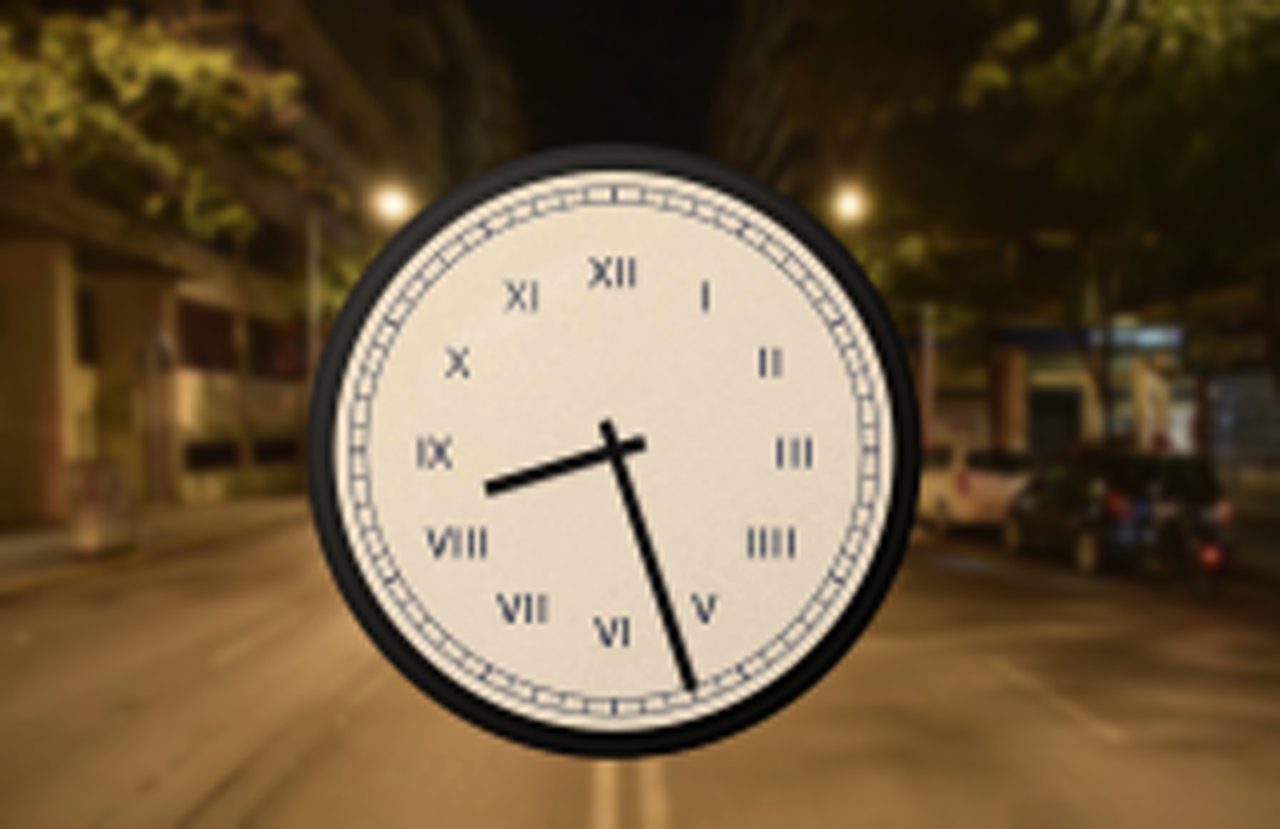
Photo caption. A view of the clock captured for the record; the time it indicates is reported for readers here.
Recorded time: 8:27
